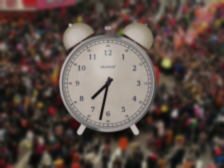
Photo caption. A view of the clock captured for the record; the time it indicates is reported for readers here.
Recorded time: 7:32
